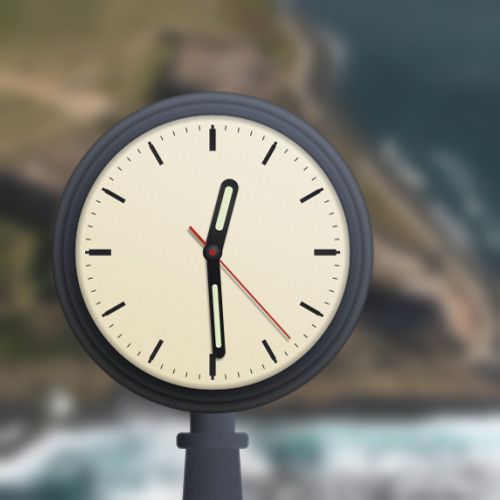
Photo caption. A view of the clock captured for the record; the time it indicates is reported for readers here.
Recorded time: 12:29:23
